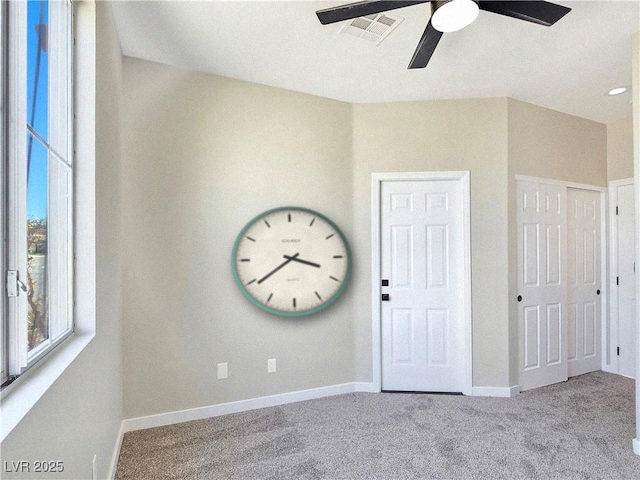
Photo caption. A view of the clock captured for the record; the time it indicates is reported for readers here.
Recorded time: 3:39
